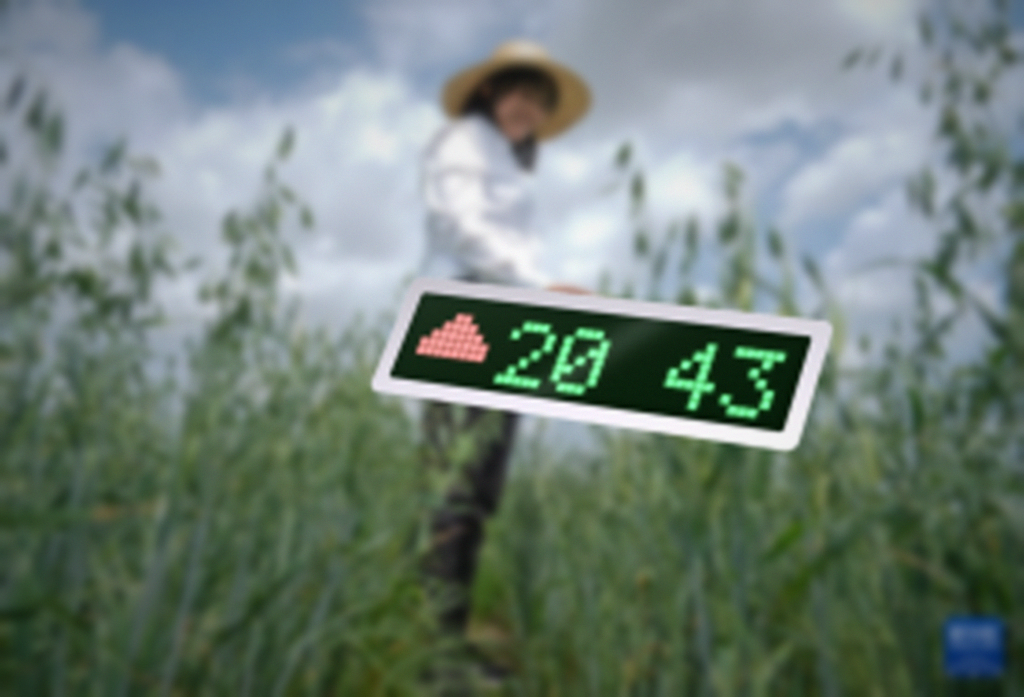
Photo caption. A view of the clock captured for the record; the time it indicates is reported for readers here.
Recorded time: 20:43
